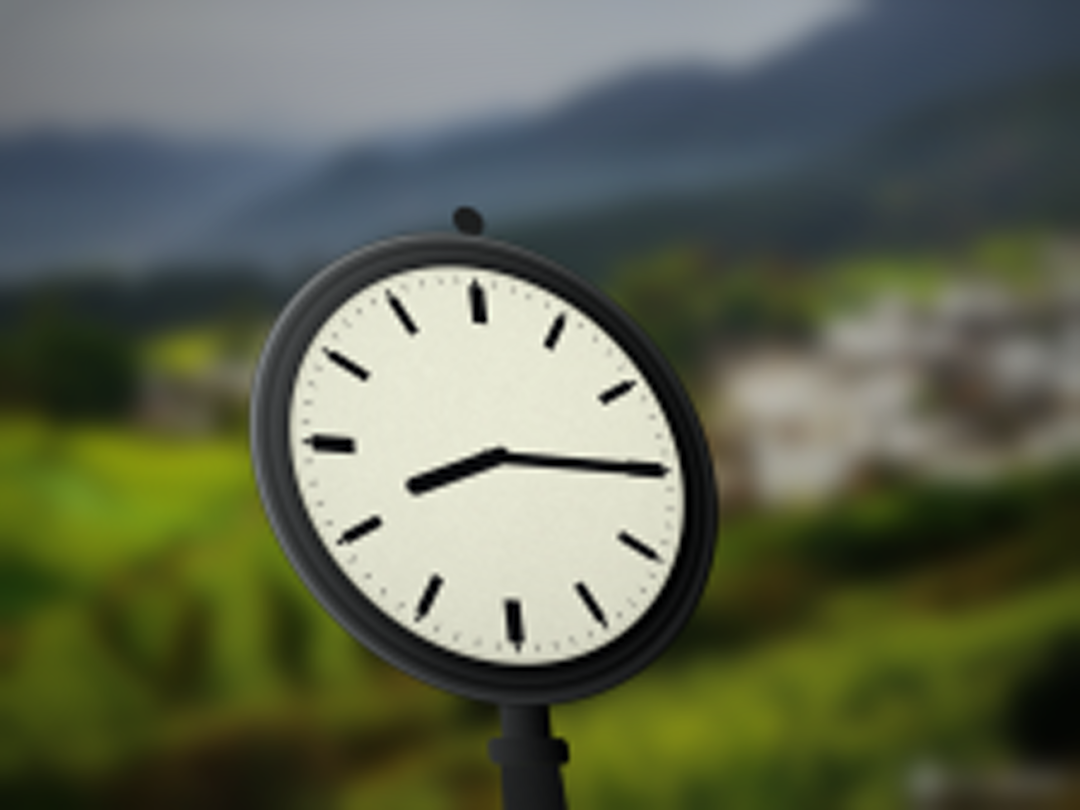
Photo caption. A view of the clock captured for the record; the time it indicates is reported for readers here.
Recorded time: 8:15
